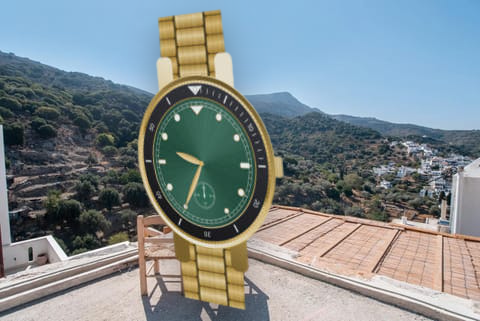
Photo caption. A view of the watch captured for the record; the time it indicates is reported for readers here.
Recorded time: 9:35
